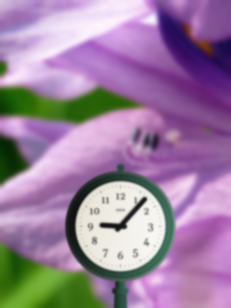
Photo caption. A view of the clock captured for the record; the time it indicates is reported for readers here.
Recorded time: 9:07
